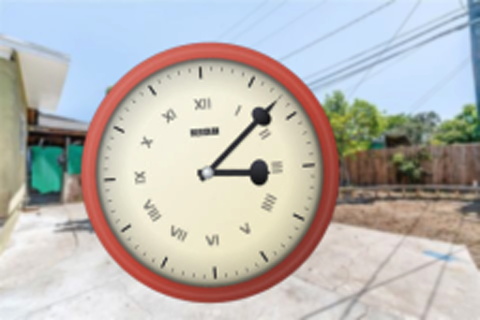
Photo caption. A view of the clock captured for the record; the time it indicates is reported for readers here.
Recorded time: 3:08
